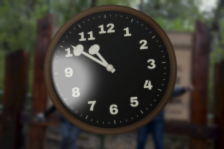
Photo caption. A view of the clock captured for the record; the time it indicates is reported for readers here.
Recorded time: 10:51
